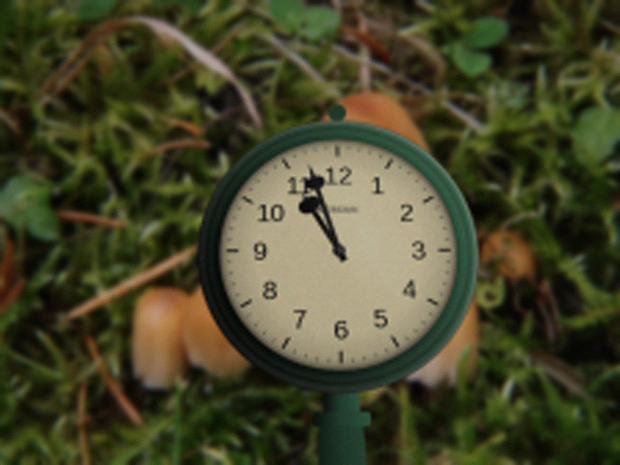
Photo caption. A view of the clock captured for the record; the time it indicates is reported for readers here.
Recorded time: 10:57
